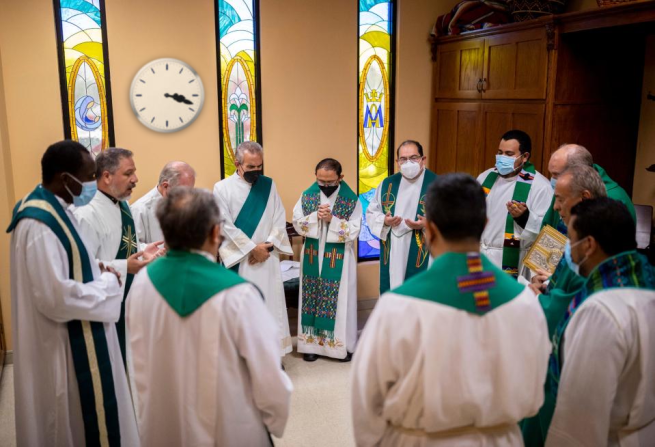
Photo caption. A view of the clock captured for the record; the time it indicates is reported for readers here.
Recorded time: 3:18
